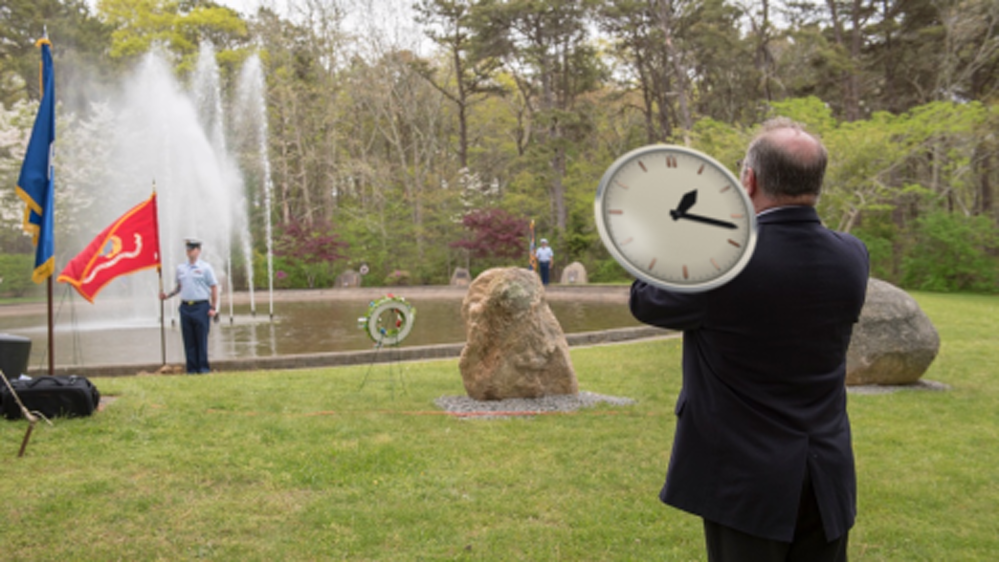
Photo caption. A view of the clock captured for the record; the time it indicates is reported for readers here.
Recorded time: 1:17
